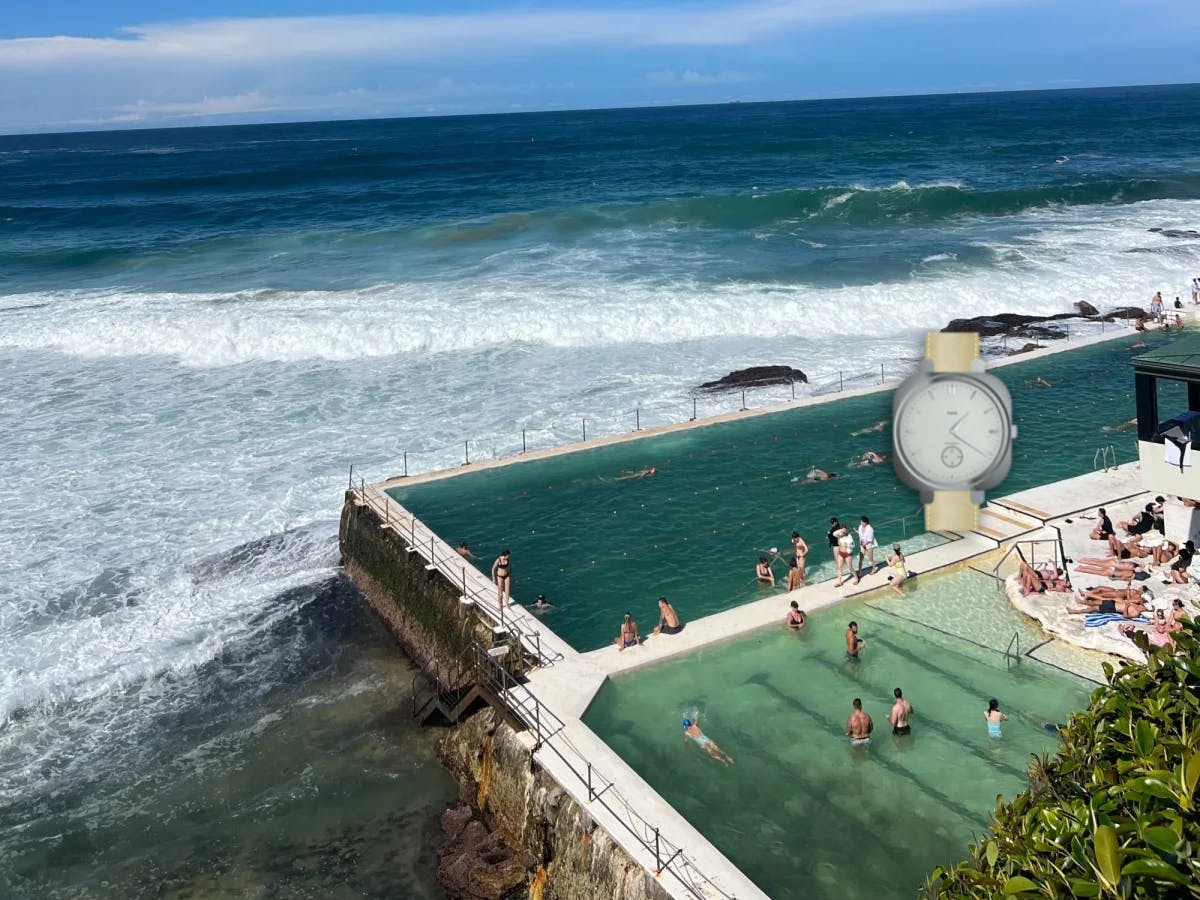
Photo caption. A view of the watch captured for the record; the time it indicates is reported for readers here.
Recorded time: 1:21
